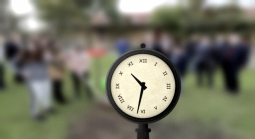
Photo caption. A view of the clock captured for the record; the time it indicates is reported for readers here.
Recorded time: 10:32
